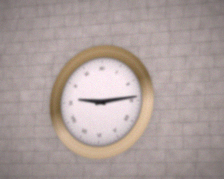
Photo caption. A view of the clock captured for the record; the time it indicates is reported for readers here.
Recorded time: 9:14
